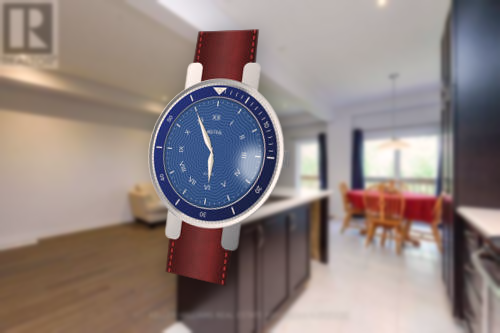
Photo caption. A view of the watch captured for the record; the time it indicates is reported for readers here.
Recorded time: 5:55
